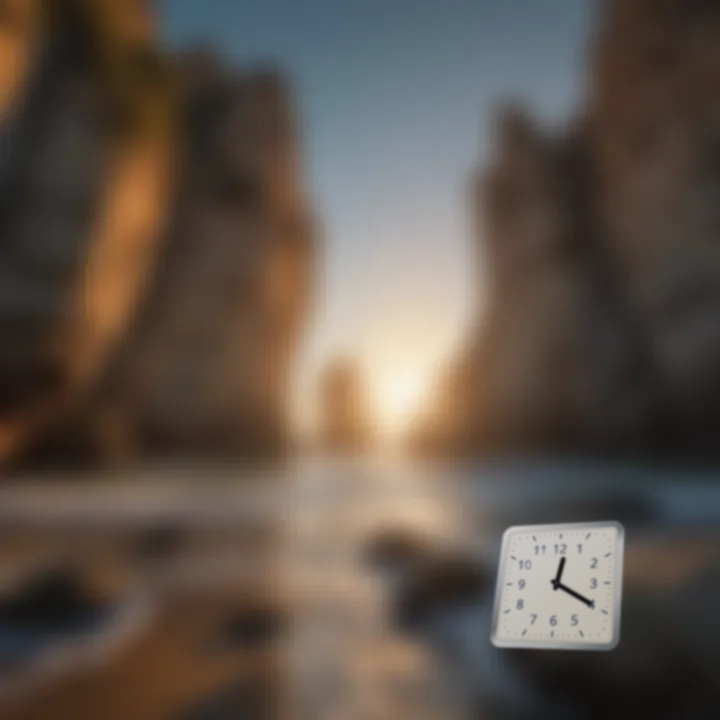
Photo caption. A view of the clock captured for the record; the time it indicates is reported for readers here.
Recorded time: 12:20
